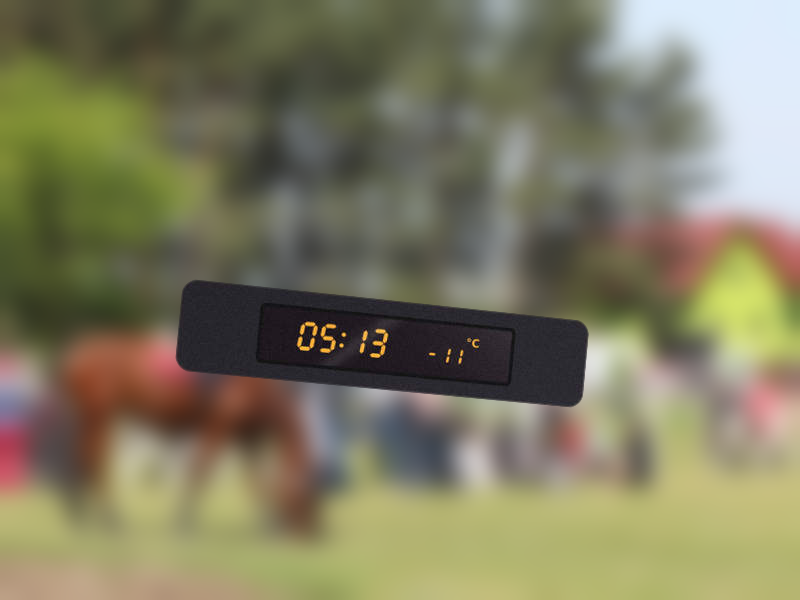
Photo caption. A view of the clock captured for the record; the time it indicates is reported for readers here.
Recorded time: 5:13
